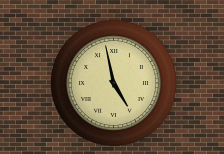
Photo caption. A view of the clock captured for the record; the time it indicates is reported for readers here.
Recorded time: 4:58
